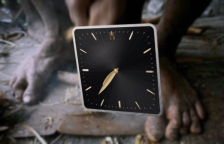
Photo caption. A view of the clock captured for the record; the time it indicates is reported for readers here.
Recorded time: 7:37
